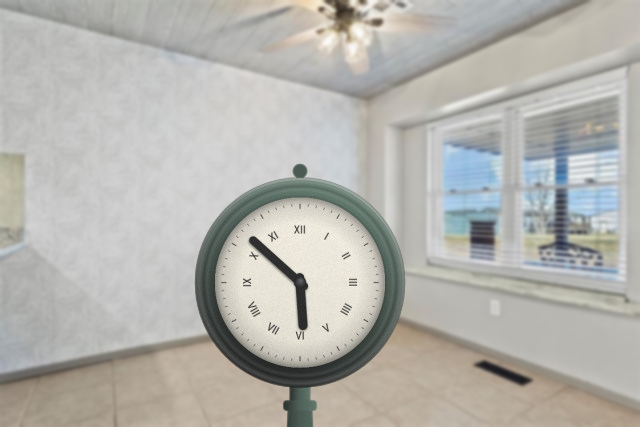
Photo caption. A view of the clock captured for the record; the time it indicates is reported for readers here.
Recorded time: 5:52
